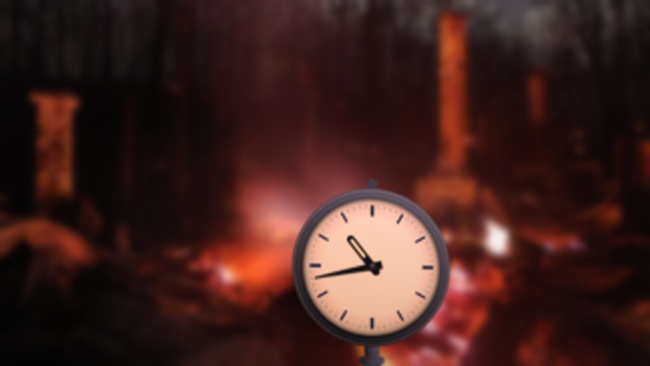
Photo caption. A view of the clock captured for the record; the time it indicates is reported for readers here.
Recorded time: 10:43
